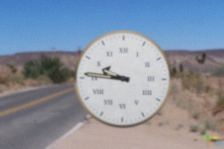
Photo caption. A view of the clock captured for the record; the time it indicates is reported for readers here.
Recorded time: 9:46
